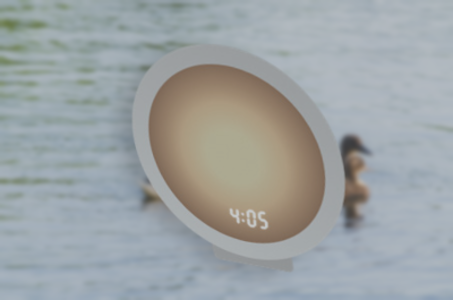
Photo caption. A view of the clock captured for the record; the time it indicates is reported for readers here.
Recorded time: 4:05
